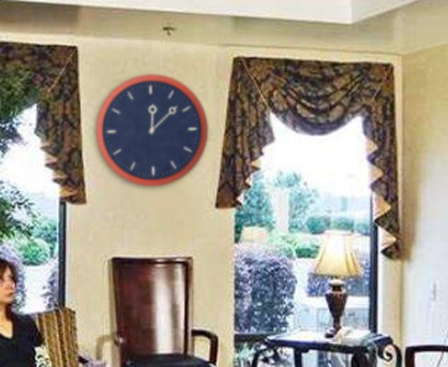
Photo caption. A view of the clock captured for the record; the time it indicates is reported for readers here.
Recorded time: 12:08
